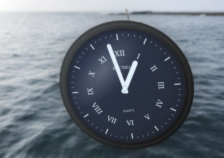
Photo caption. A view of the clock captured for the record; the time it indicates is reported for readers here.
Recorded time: 12:58
